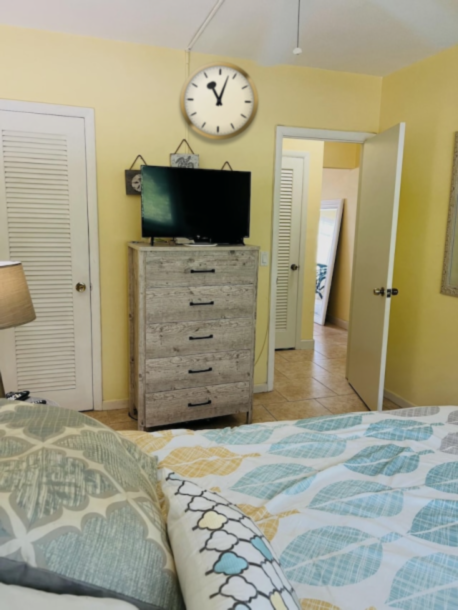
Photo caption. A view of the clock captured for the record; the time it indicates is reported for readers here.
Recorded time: 11:03
